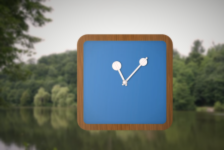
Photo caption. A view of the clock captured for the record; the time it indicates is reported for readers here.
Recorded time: 11:07
